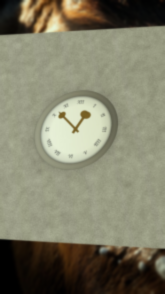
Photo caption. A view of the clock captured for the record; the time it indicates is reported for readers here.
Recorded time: 12:52
